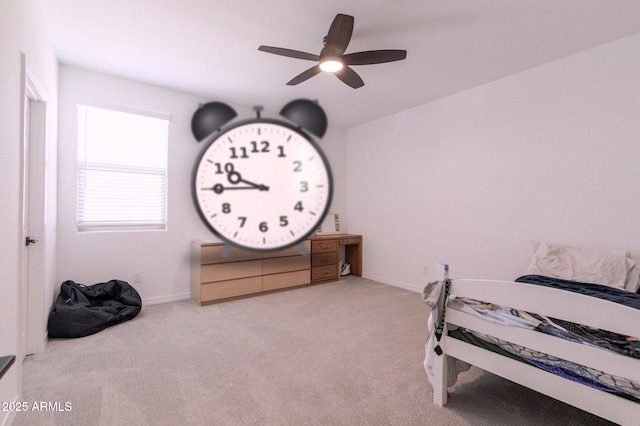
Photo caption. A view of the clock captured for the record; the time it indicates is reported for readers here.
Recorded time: 9:45
